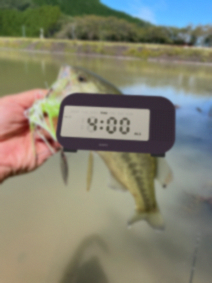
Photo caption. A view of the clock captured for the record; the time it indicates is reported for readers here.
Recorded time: 4:00
